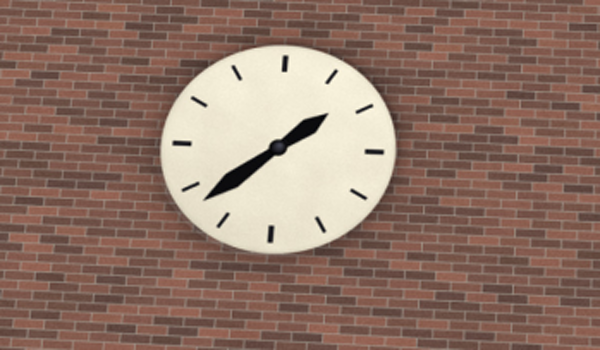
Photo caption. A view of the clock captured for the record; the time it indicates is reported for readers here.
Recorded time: 1:38
